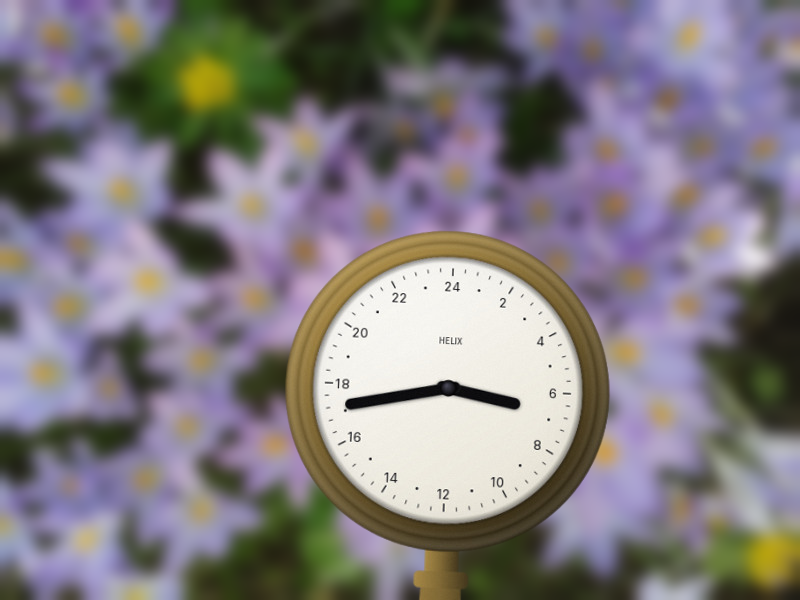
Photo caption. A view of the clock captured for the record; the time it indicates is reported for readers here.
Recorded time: 6:43
